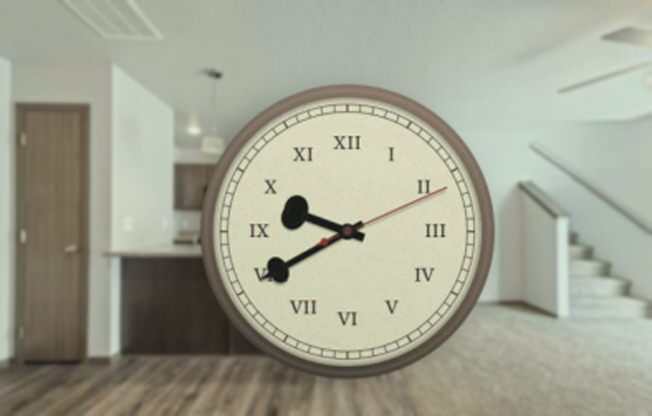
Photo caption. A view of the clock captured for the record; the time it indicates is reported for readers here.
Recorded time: 9:40:11
